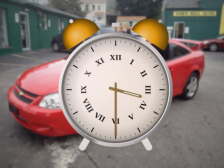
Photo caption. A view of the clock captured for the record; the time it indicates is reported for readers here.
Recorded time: 3:30
